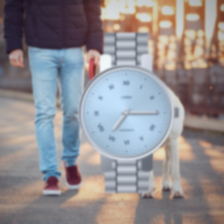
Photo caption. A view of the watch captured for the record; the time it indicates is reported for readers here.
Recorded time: 7:15
